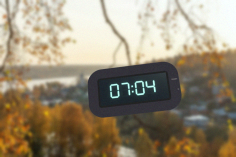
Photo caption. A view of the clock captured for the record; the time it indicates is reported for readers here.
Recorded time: 7:04
